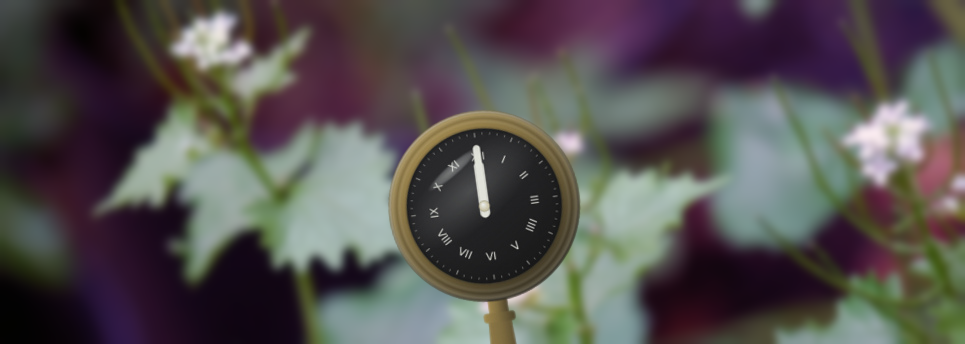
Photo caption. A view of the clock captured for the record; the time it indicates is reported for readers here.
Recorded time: 12:00
